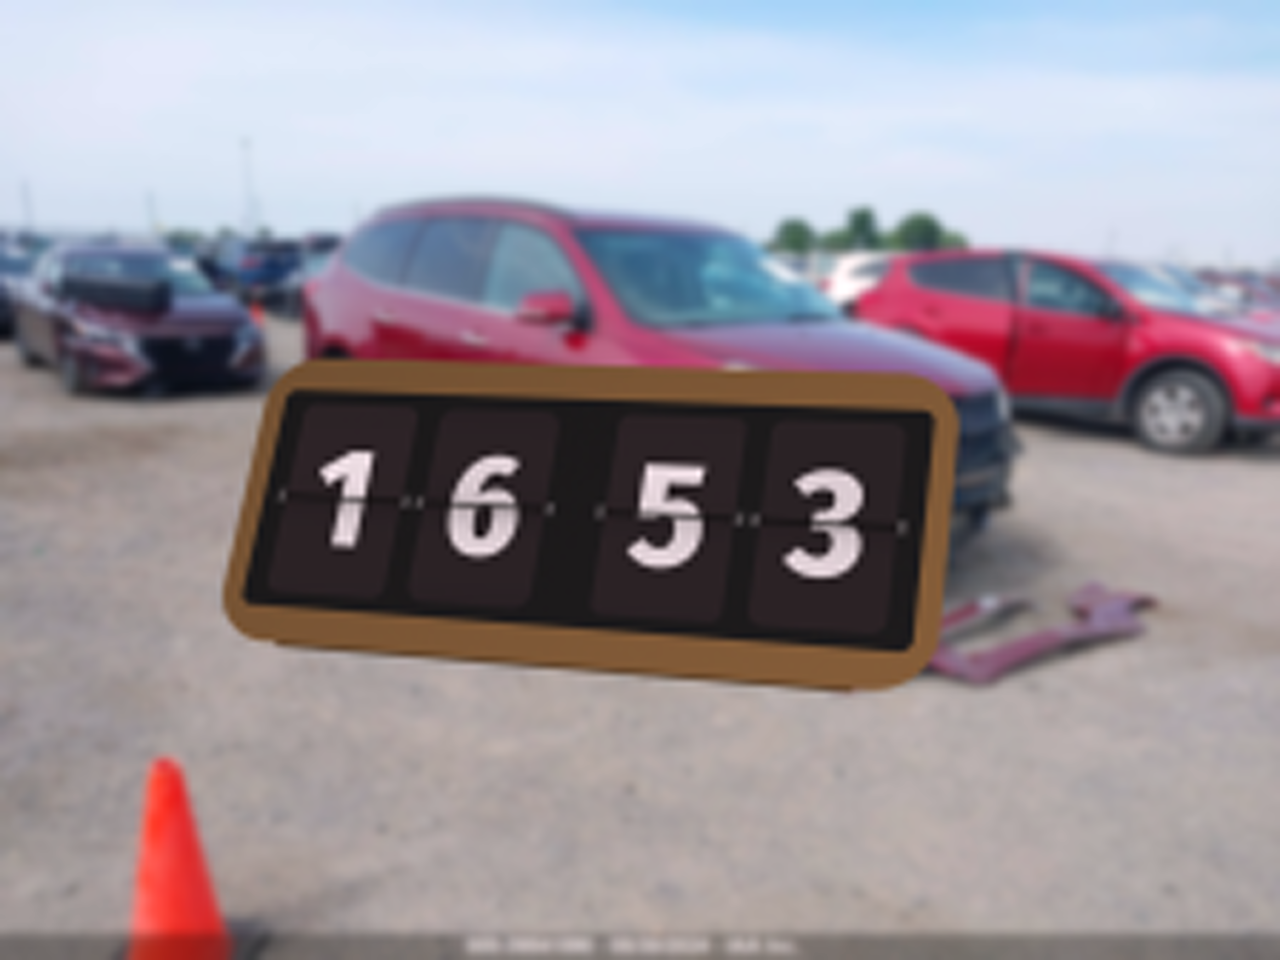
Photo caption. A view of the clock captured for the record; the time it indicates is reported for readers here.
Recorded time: 16:53
